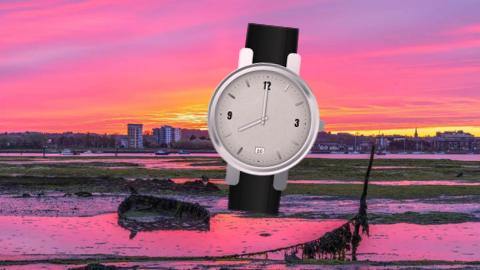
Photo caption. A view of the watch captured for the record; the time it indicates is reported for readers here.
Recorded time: 8:00
